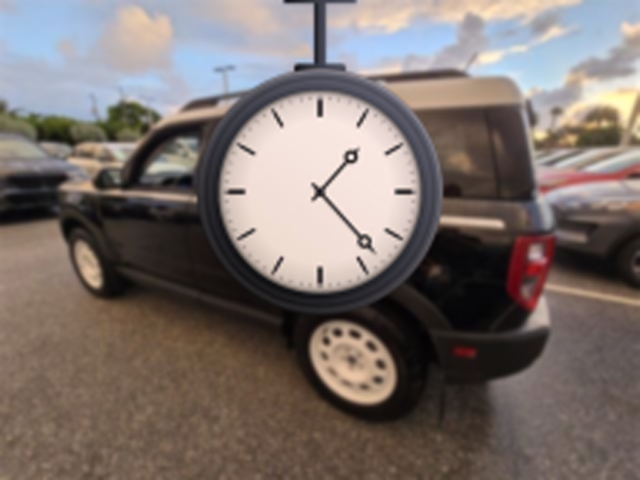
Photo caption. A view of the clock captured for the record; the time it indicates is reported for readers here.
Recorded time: 1:23
